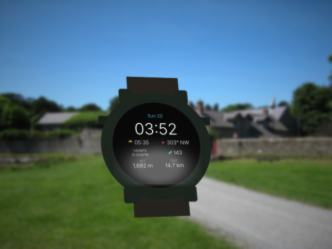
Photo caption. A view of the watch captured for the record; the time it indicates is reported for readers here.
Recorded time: 3:52
